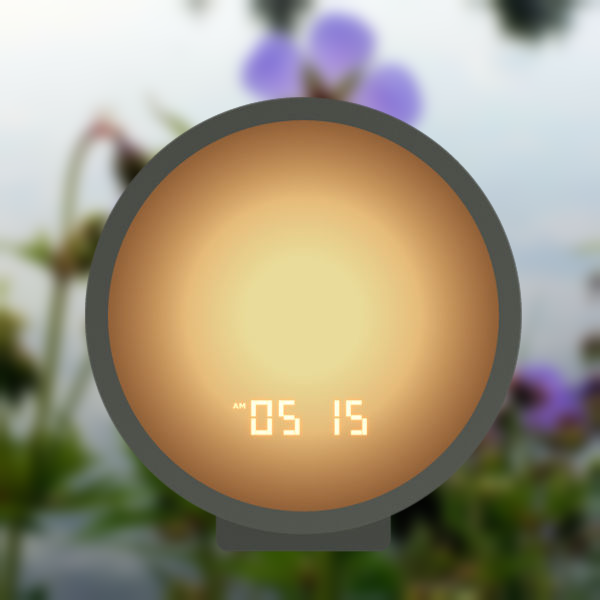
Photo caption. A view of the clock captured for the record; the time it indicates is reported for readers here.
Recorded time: 5:15
